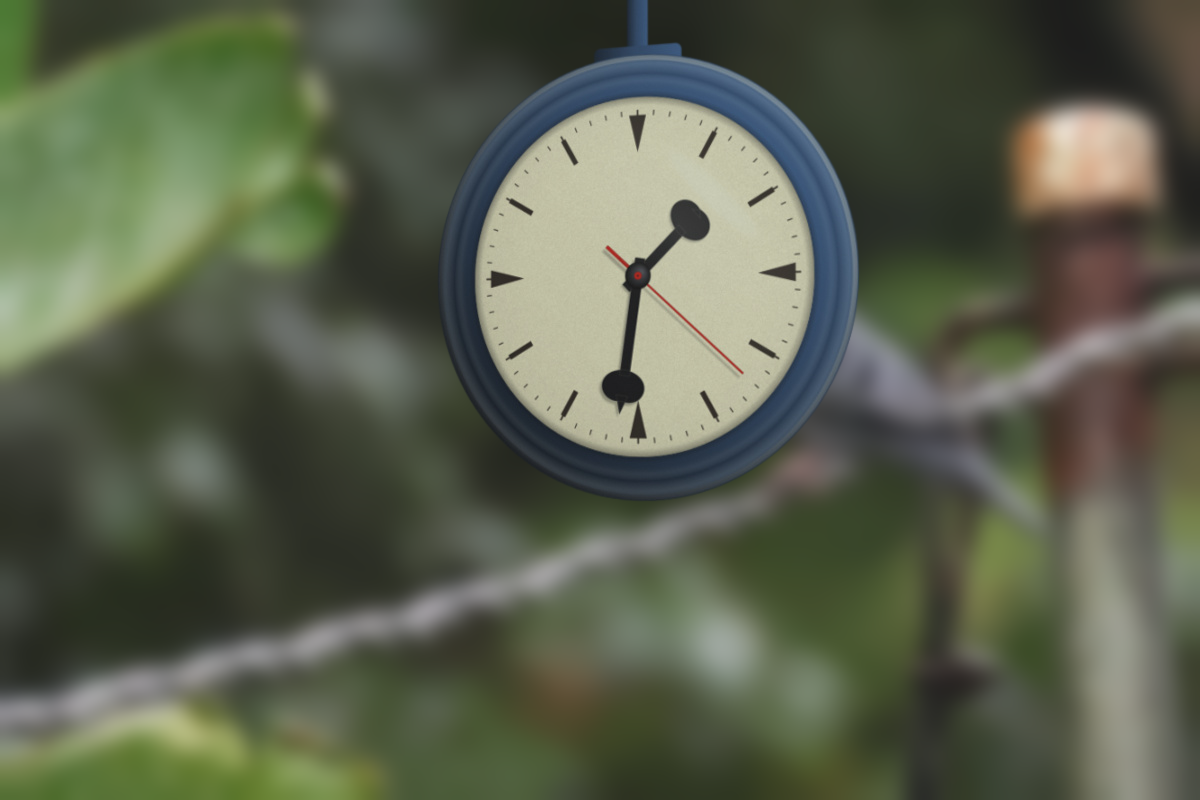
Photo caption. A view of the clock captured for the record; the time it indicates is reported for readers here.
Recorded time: 1:31:22
